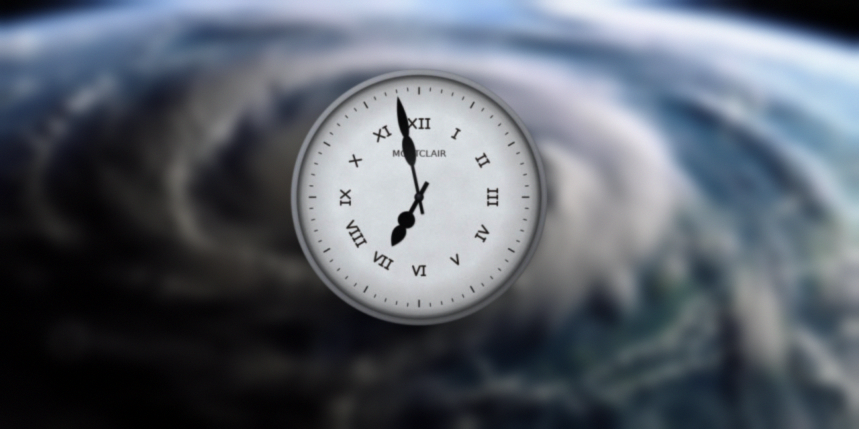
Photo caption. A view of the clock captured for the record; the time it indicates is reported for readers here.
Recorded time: 6:58
